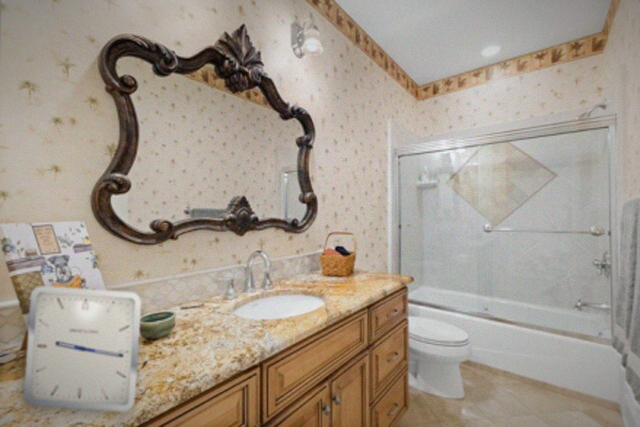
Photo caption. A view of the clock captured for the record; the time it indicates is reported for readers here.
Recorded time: 9:16
